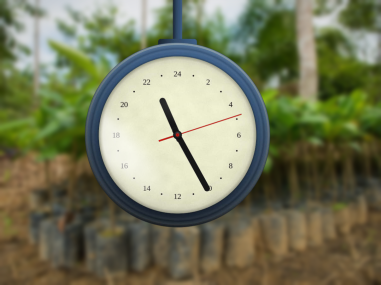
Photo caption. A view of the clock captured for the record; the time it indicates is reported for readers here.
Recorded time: 22:25:12
